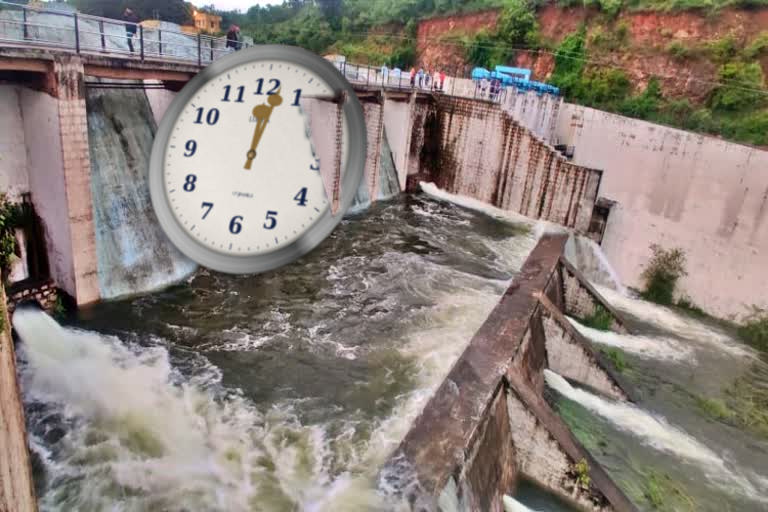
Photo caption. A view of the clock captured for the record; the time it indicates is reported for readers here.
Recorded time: 12:02
